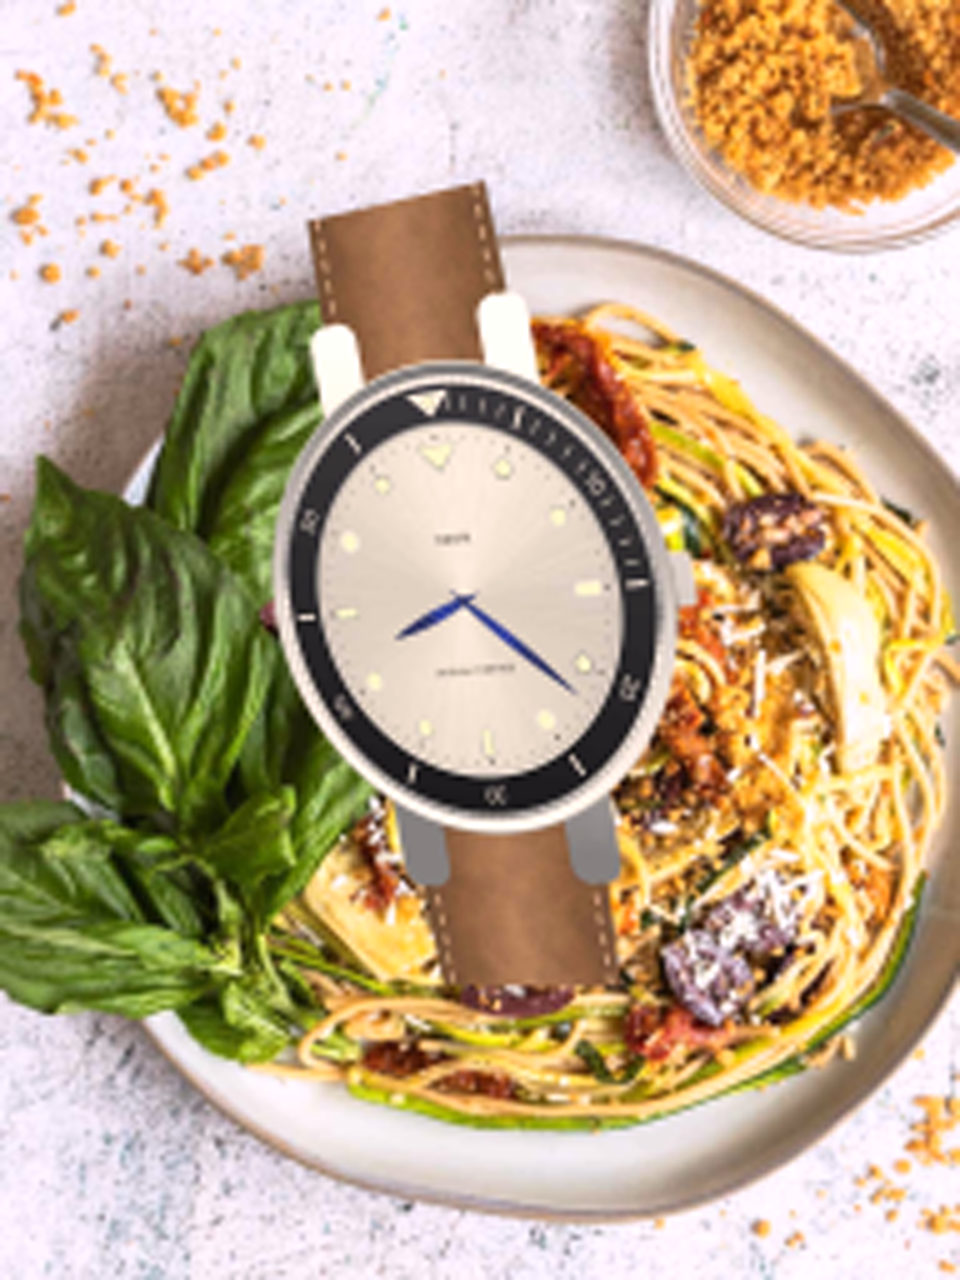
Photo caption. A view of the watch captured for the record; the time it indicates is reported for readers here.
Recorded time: 8:22
